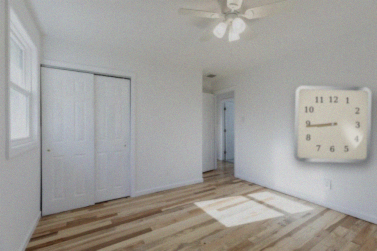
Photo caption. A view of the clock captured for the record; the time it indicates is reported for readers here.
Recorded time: 8:44
